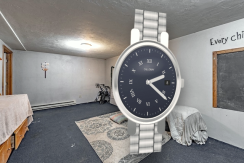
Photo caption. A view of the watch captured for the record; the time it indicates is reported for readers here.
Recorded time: 2:21
